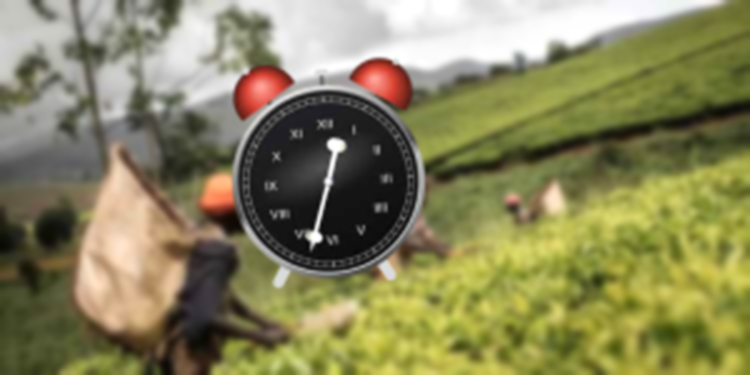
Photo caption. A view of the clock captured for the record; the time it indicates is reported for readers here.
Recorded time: 12:33
